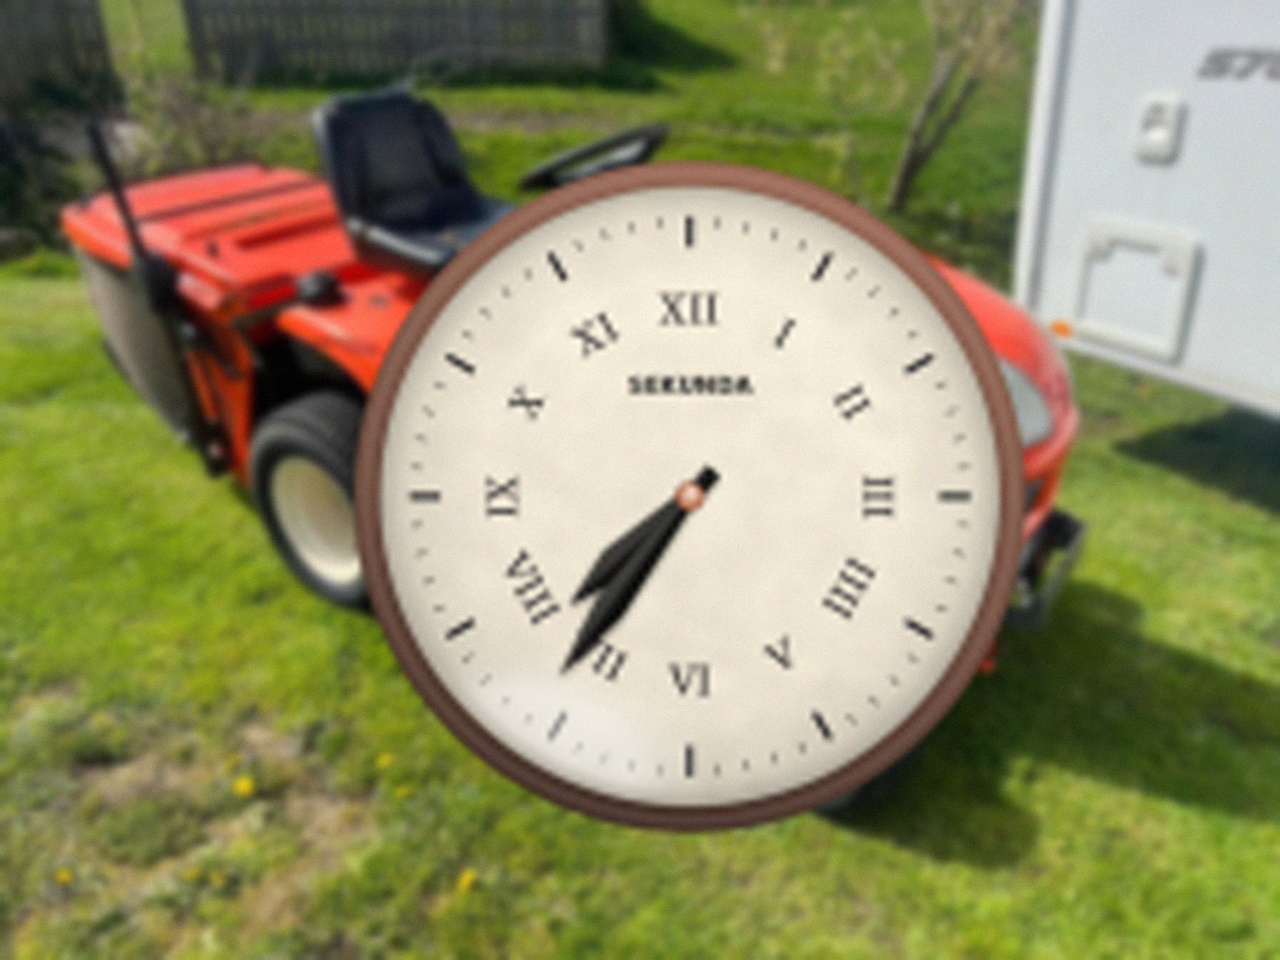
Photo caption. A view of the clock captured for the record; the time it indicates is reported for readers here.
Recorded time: 7:36
